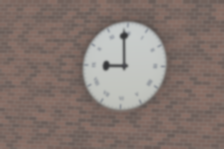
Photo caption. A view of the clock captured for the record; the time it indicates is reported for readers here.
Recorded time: 8:59
